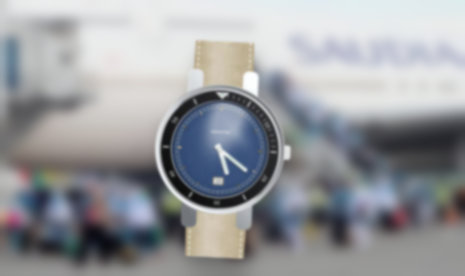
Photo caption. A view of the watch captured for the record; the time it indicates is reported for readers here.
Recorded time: 5:21
